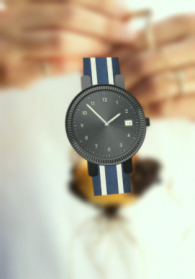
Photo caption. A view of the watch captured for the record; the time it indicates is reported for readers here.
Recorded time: 1:53
